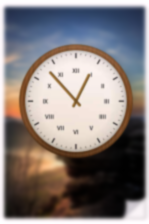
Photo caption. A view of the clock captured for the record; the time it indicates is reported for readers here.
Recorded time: 12:53
